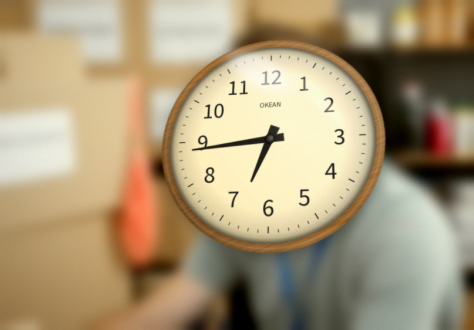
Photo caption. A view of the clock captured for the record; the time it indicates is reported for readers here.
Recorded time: 6:44
